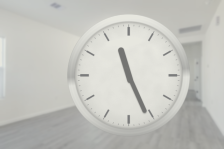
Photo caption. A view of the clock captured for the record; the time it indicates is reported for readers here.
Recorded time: 11:26
